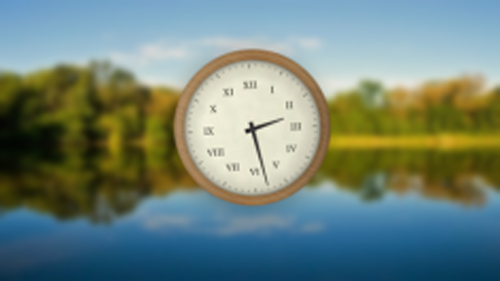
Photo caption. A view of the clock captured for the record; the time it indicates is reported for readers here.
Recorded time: 2:28
